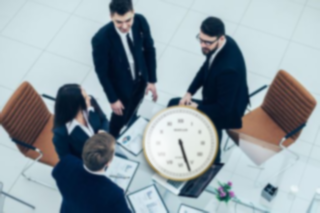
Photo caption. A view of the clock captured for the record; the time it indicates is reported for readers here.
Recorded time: 5:27
